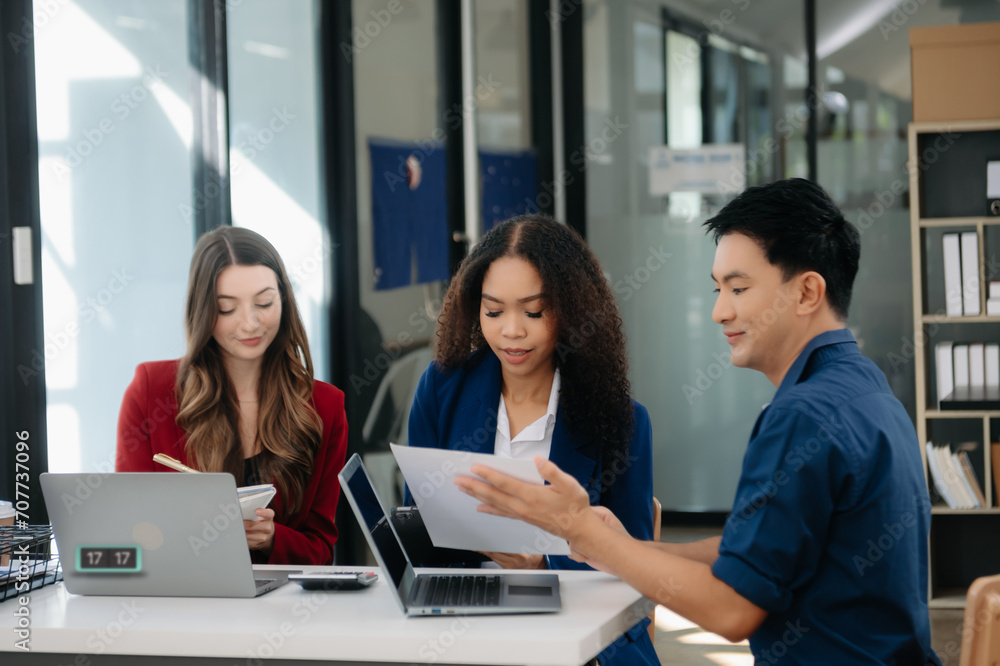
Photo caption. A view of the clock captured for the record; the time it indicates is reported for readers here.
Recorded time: 17:17
